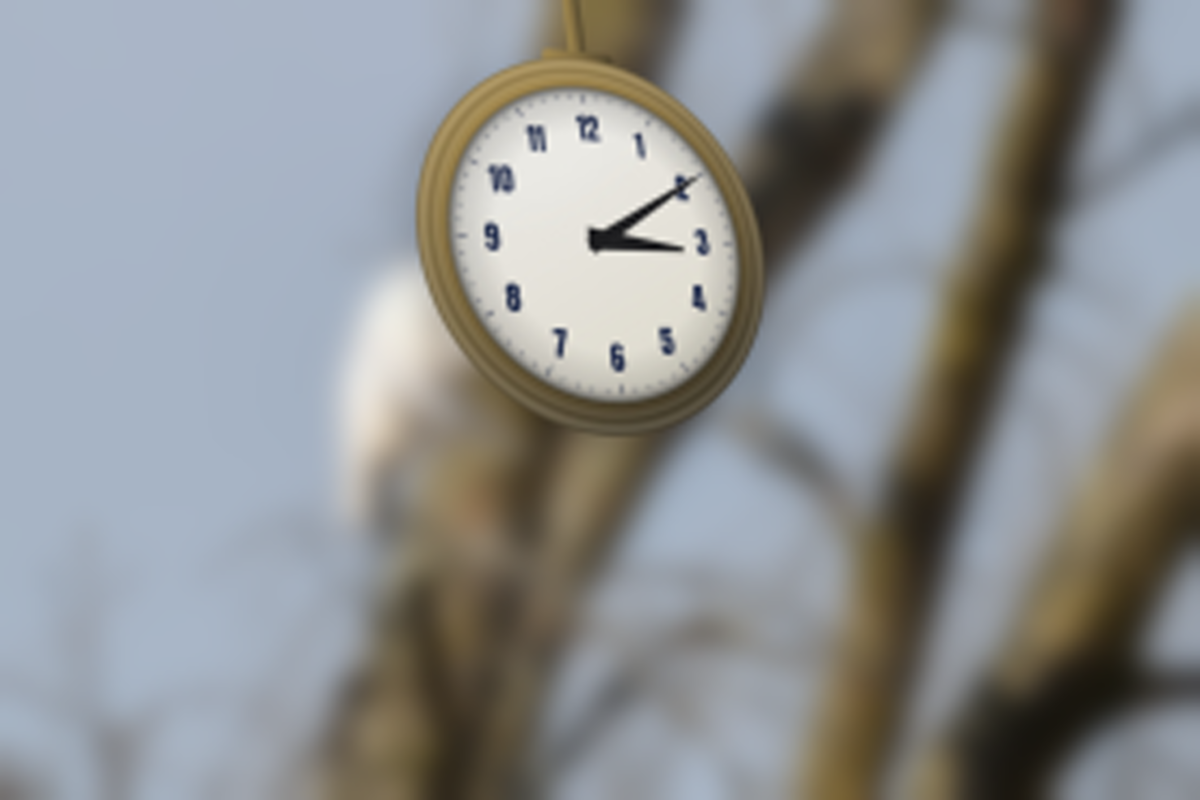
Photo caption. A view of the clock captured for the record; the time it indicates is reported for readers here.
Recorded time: 3:10
